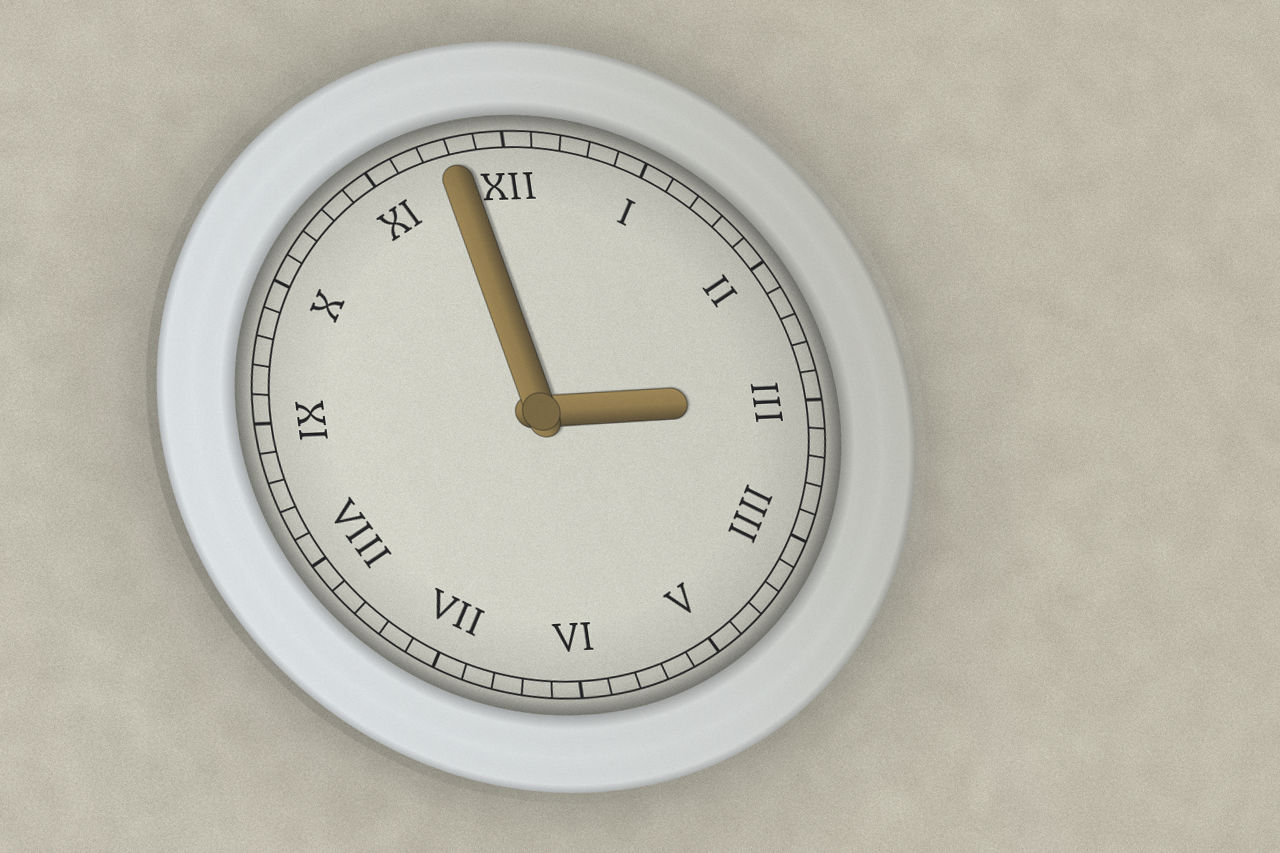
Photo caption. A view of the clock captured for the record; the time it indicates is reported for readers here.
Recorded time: 2:58
